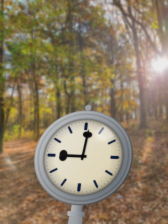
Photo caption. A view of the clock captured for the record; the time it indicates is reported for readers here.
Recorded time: 9:01
